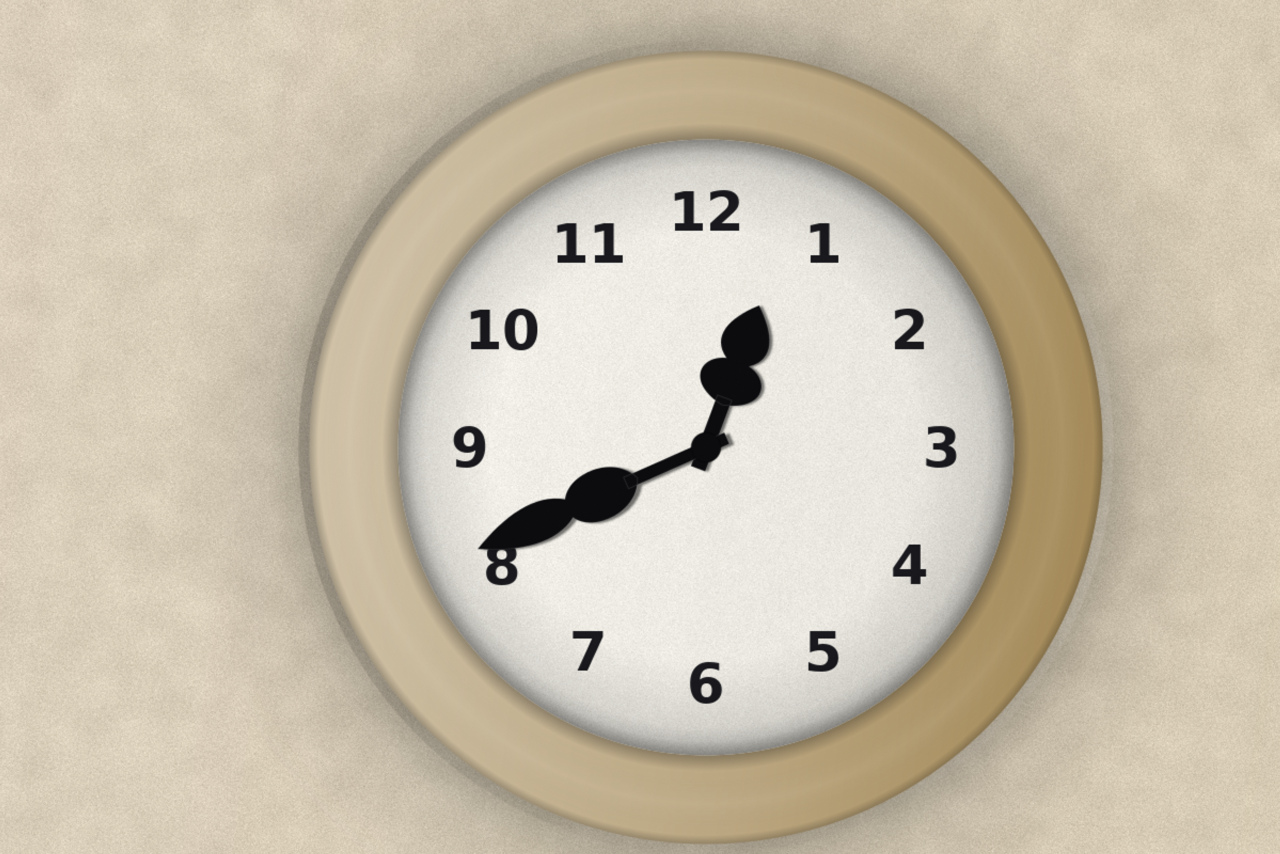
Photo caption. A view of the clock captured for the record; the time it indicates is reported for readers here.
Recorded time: 12:41
